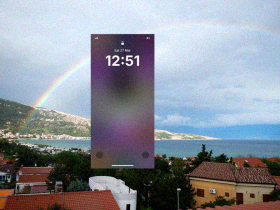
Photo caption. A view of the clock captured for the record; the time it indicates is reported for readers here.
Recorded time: 12:51
